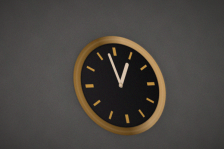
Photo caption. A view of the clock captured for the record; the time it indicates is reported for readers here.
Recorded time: 12:58
